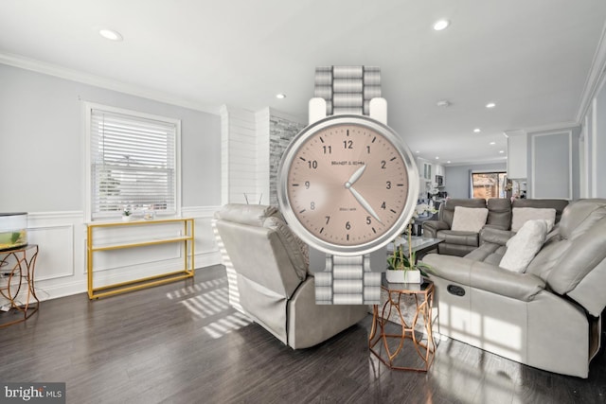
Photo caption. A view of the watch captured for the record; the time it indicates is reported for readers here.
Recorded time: 1:23
